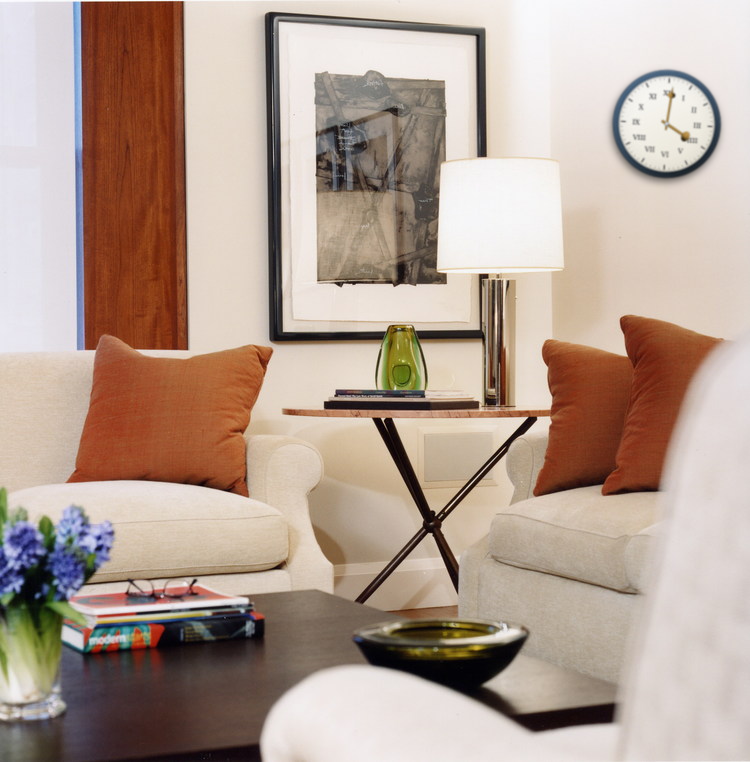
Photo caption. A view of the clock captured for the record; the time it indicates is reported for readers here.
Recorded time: 4:01
